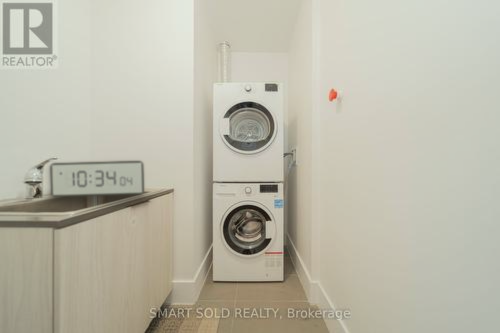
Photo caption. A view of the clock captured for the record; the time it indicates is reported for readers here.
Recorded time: 10:34
